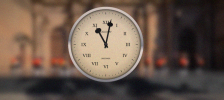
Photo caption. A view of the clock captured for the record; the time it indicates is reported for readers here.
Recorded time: 11:02
